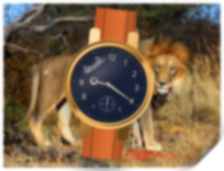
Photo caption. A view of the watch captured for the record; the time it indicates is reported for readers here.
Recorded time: 9:20
